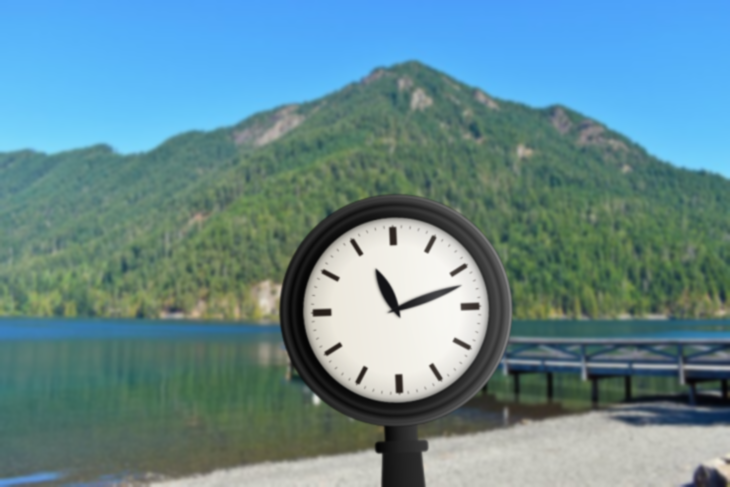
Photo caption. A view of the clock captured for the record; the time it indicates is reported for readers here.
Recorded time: 11:12
